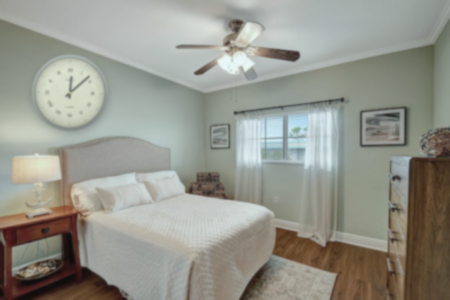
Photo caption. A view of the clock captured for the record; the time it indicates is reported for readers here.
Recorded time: 12:08
